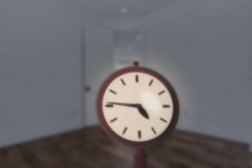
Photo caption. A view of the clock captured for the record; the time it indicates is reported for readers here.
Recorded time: 4:46
